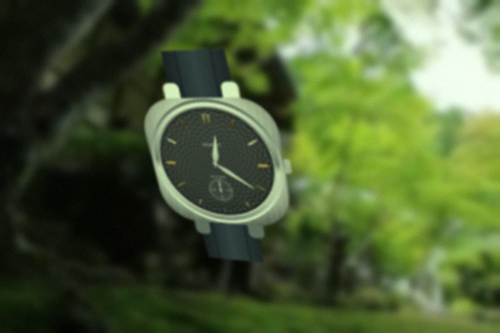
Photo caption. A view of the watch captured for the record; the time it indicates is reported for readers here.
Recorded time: 12:21
